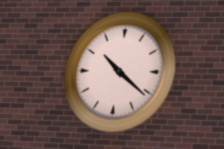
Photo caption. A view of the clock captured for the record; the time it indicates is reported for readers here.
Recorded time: 10:21
